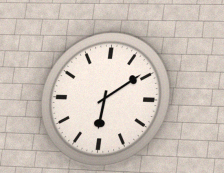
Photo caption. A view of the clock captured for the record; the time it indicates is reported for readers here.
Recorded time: 6:09
